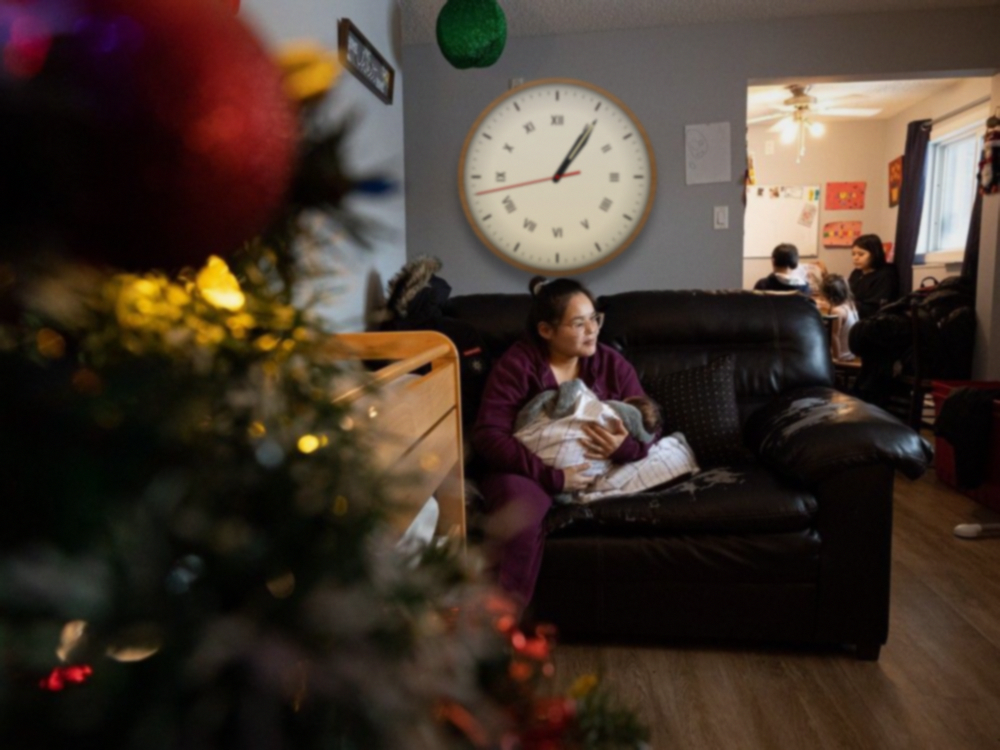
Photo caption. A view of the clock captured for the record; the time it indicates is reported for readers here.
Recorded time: 1:05:43
